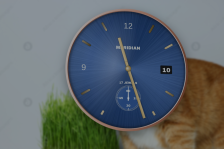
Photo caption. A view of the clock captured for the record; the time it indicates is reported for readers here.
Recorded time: 11:27
